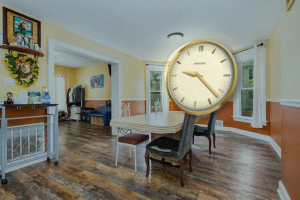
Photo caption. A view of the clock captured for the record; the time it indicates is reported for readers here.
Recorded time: 9:22
